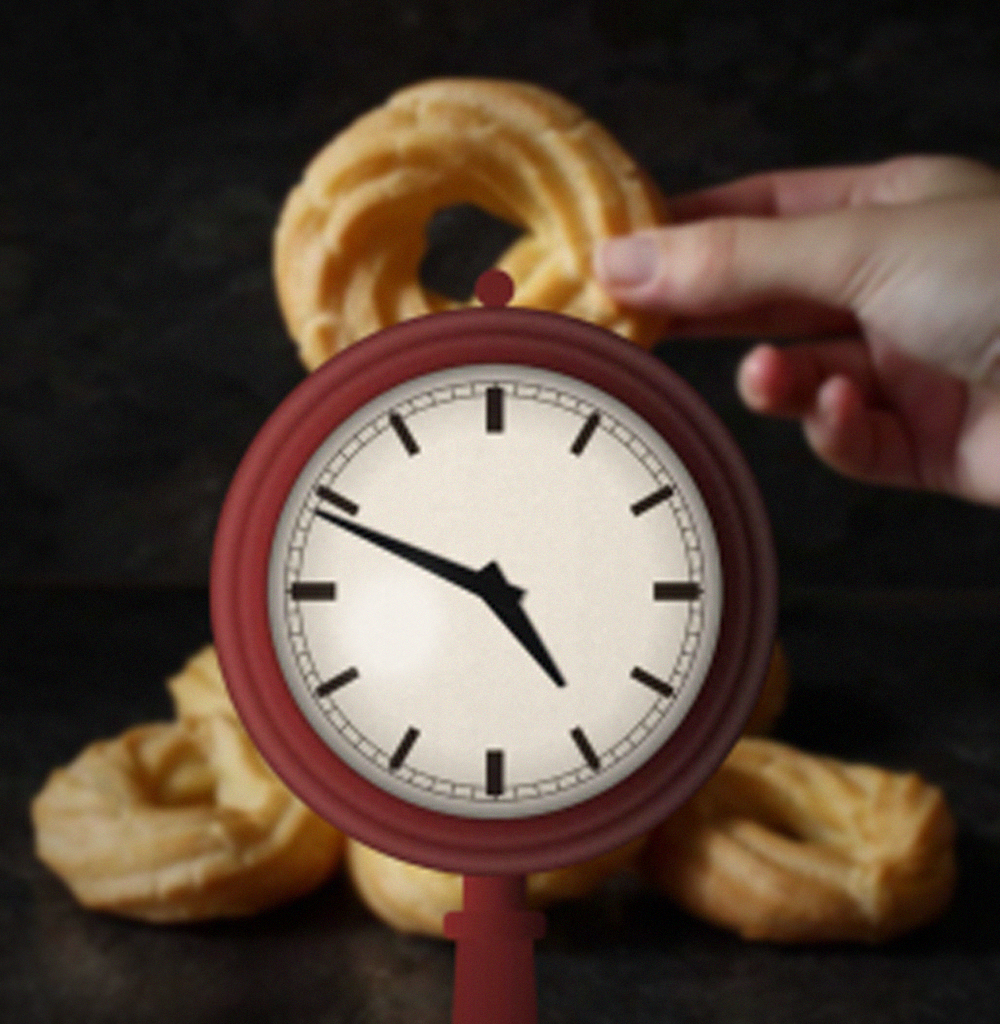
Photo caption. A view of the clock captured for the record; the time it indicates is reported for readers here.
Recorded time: 4:49
